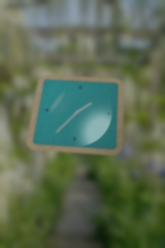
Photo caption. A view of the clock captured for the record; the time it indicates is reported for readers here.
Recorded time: 1:36
